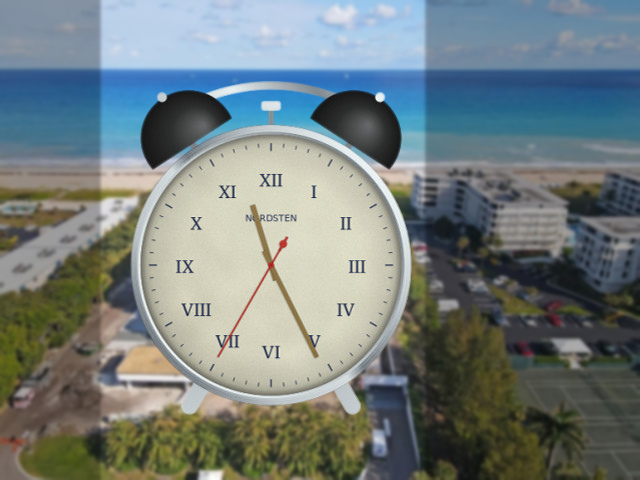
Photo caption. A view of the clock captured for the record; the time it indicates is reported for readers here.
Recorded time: 11:25:35
